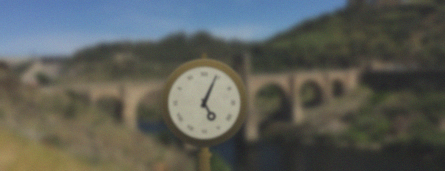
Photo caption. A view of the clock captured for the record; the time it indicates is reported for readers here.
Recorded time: 5:04
